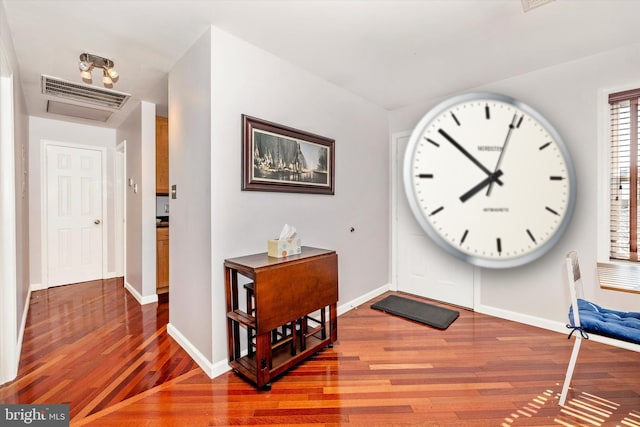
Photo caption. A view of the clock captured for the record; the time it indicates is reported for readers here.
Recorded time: 7:52:04
